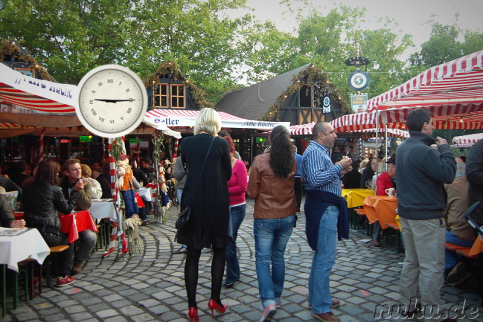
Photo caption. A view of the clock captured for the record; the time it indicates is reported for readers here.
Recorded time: 9:15
